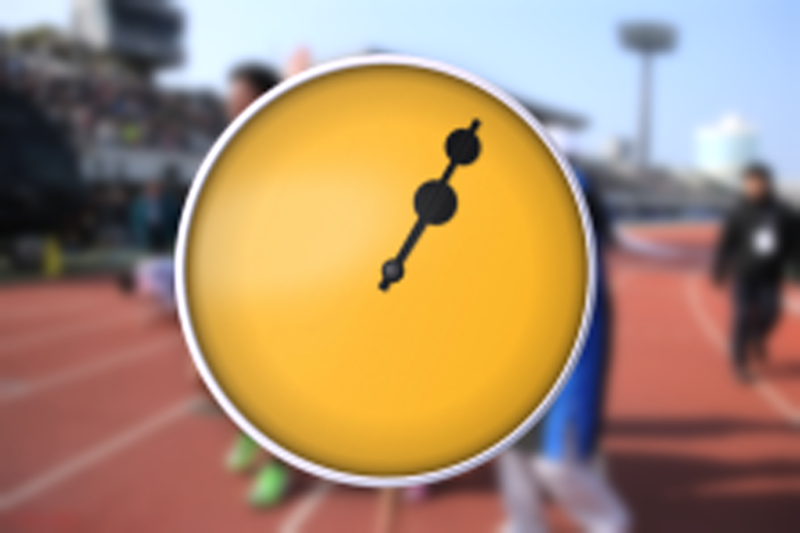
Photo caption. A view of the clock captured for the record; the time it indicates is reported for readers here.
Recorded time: 1:05
